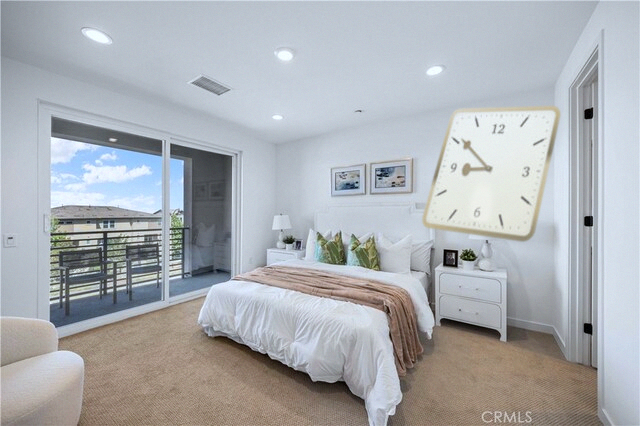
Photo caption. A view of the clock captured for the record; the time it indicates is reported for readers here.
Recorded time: 8:51
